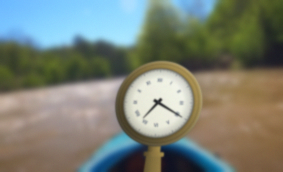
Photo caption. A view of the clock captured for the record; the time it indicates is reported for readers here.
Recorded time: 7:20
